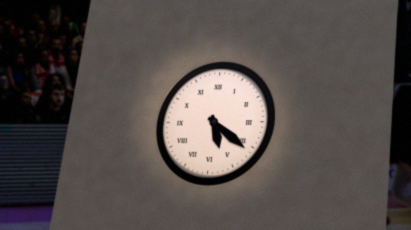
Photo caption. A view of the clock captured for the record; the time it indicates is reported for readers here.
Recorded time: 5:21
